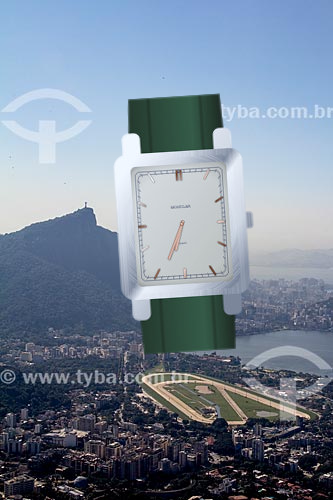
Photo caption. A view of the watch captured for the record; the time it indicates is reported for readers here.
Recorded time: 6:34
